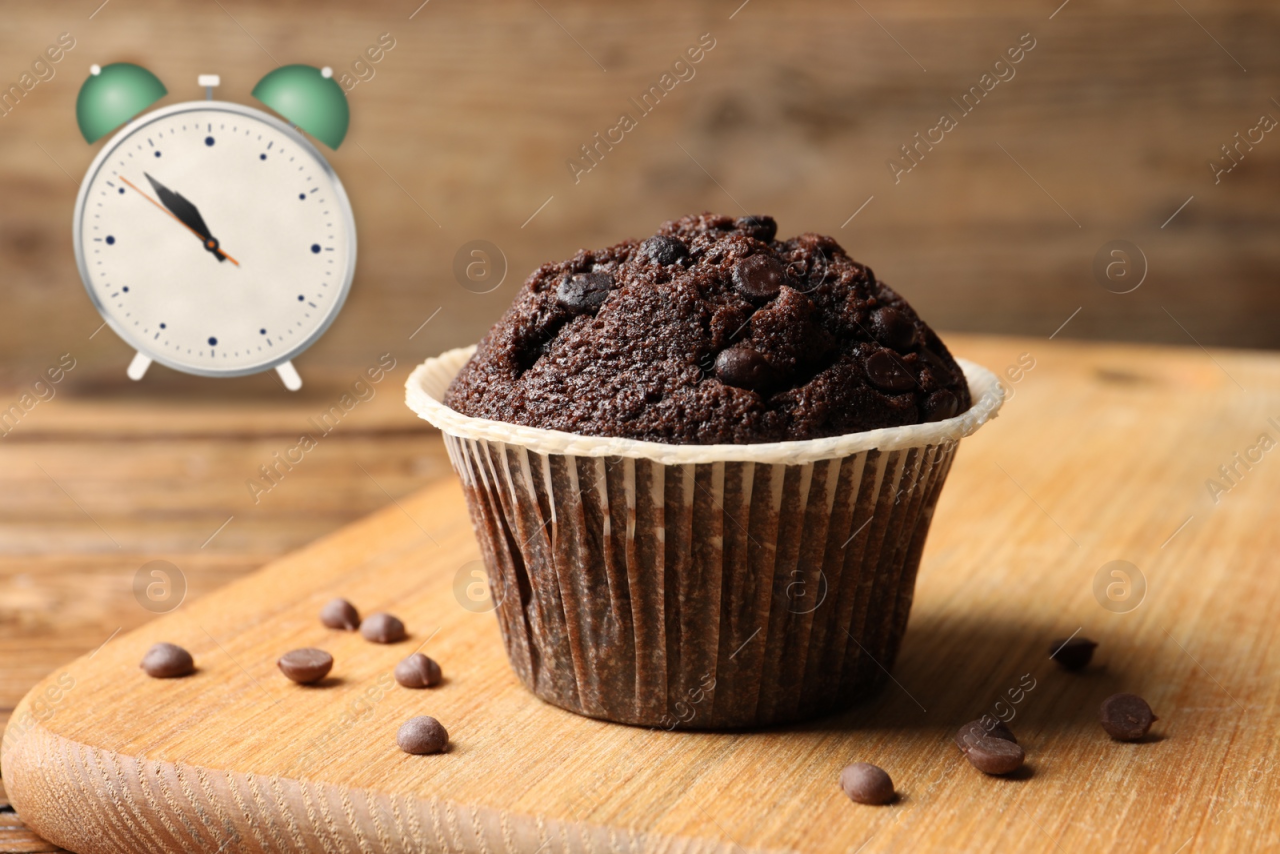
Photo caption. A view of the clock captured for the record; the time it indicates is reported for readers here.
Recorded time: 10:52:51
